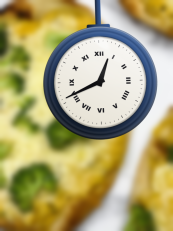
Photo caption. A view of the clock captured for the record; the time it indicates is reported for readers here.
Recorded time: 12:41
